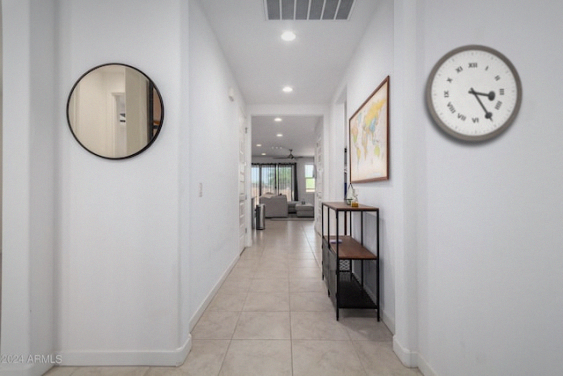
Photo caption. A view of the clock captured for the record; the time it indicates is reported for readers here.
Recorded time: 3:25
